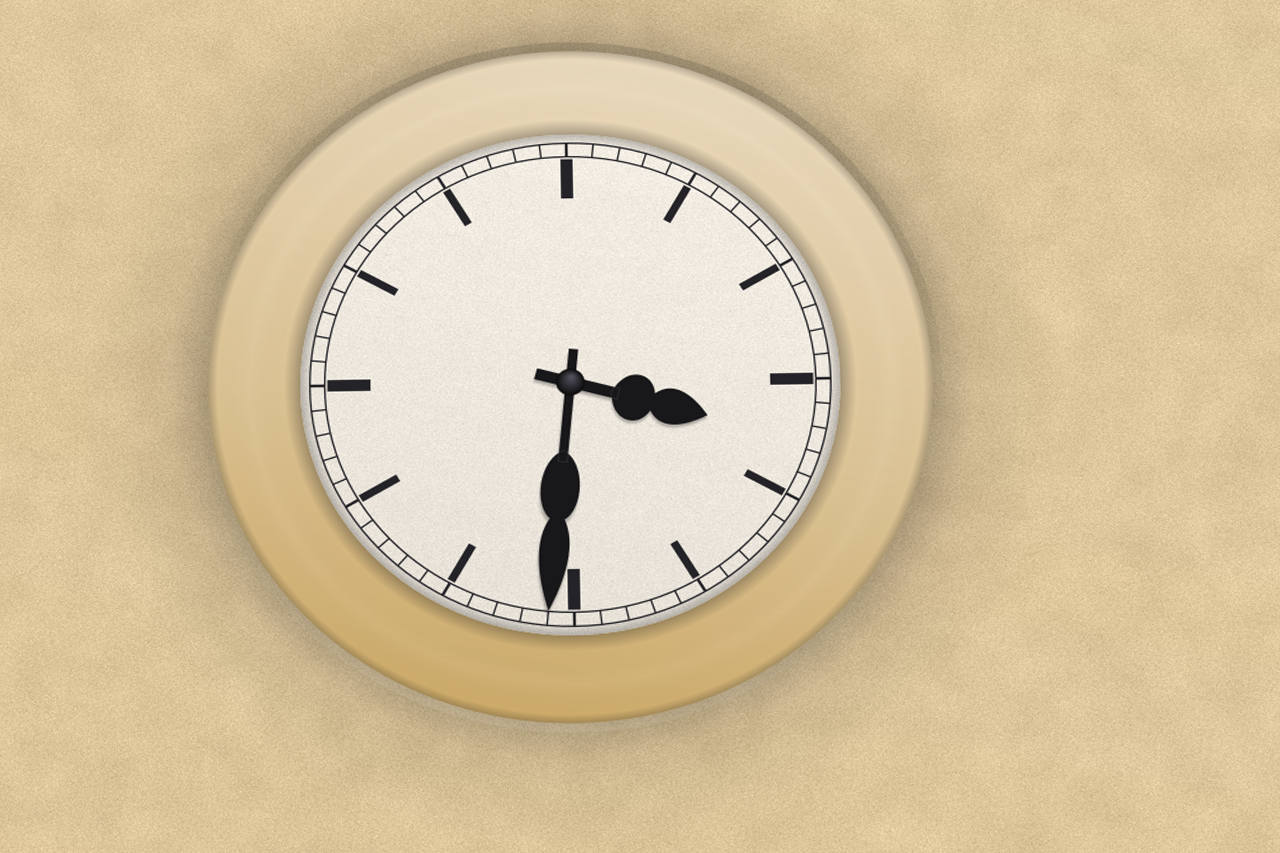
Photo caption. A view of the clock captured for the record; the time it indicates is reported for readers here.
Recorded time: 3:31
